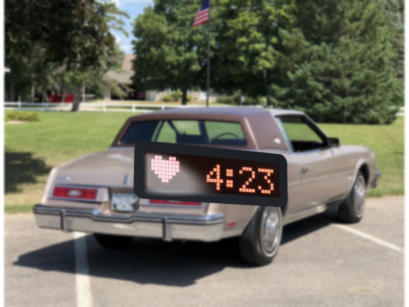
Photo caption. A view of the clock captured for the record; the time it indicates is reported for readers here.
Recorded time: 4:23
